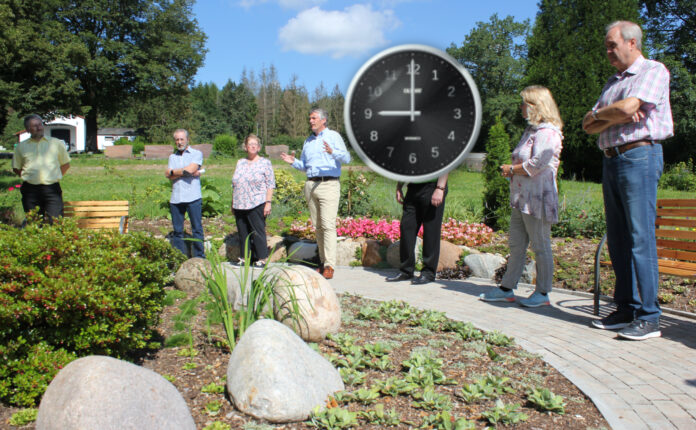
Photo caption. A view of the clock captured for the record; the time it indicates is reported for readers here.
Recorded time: 9:00
